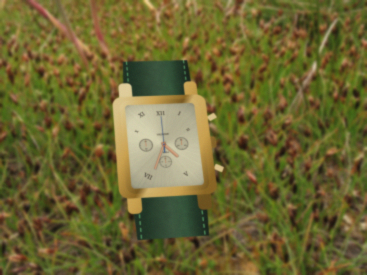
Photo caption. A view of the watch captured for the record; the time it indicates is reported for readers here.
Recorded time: 4:34
